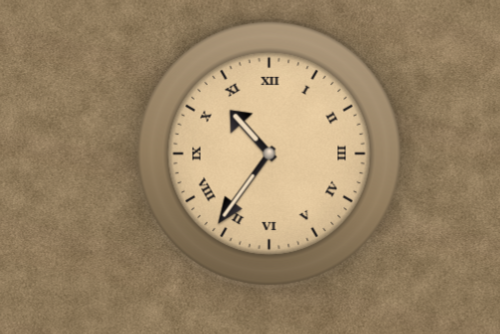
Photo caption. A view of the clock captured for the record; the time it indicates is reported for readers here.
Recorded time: 10:36
